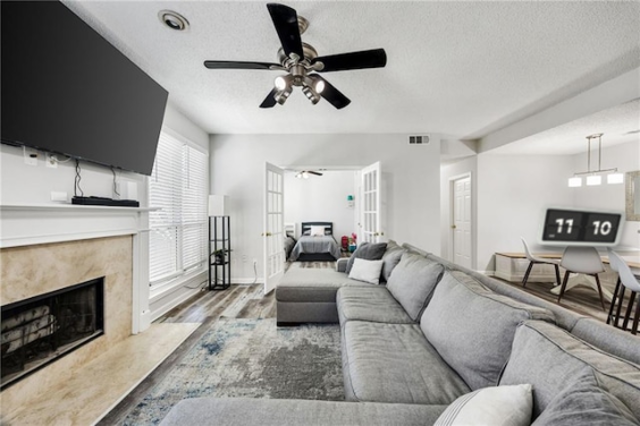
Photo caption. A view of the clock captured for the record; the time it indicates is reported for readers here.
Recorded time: 11:10
